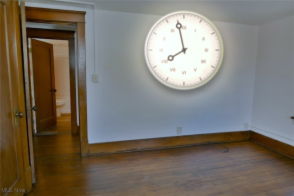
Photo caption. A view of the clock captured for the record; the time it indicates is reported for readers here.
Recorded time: 7:58
